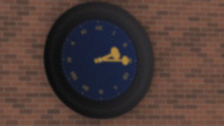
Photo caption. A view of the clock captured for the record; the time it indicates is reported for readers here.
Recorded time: 2:15
